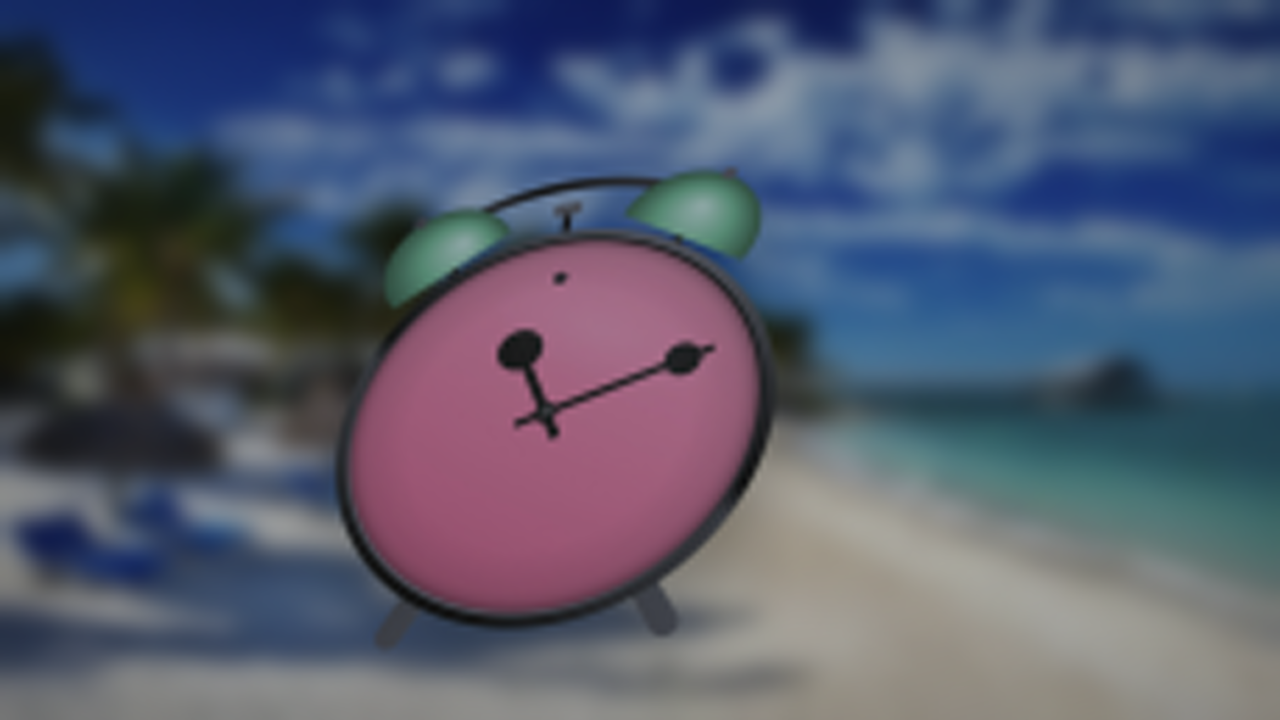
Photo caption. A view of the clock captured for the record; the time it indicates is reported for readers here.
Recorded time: 11:12
